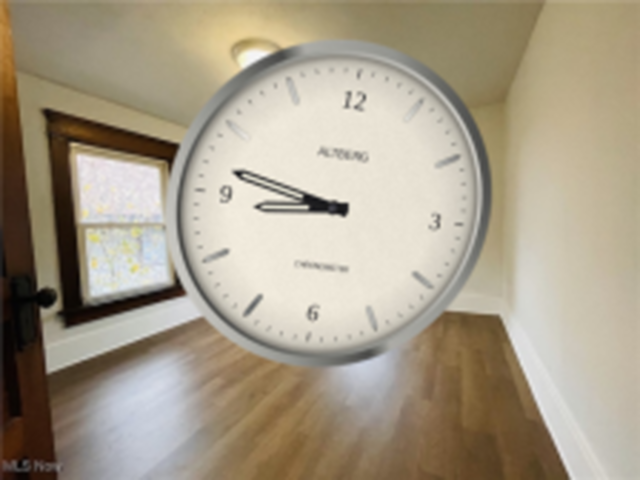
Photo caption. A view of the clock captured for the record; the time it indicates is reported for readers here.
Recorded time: 8:47
